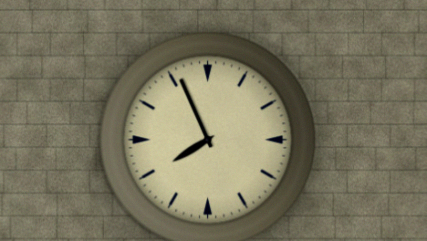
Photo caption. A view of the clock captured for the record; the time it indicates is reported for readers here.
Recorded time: 7:56
